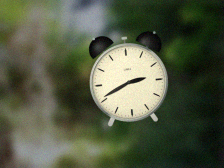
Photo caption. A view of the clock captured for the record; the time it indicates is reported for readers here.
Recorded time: 2:41
